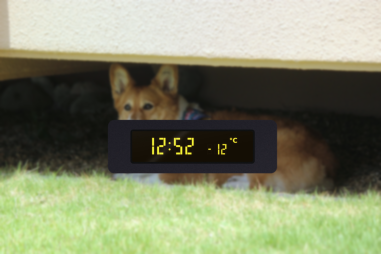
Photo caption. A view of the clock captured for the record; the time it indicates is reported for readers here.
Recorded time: 12:52
